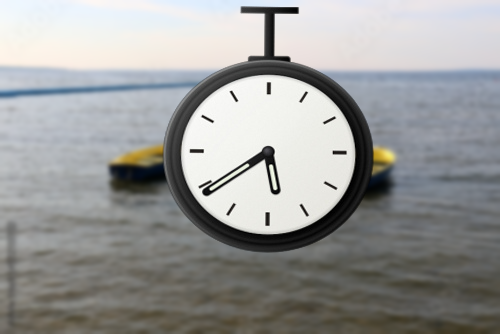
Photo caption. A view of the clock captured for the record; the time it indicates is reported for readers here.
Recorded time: 5:39
